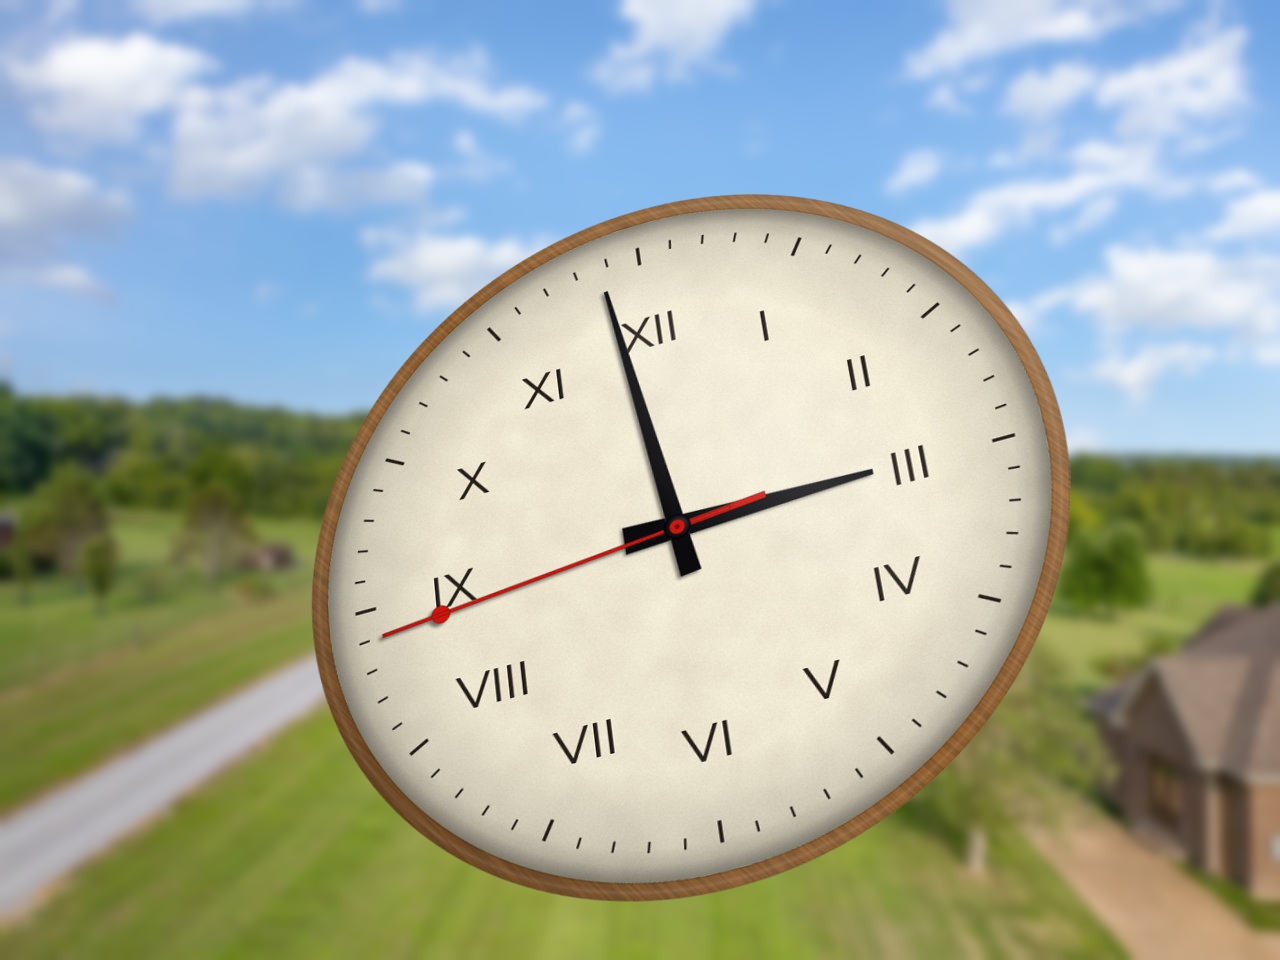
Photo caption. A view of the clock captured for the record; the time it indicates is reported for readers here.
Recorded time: 2:58:44
